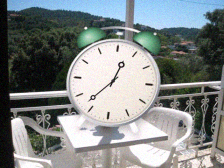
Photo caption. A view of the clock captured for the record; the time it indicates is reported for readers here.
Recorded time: 12:37
